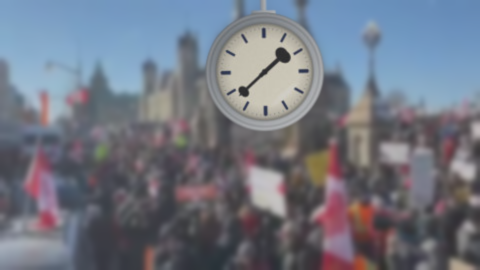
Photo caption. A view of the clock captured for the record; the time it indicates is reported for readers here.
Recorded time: 1:38
